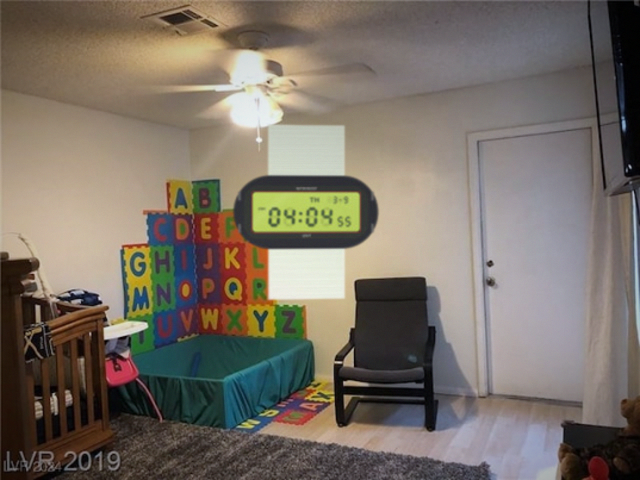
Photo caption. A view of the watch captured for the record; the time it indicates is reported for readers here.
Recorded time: 4:04
